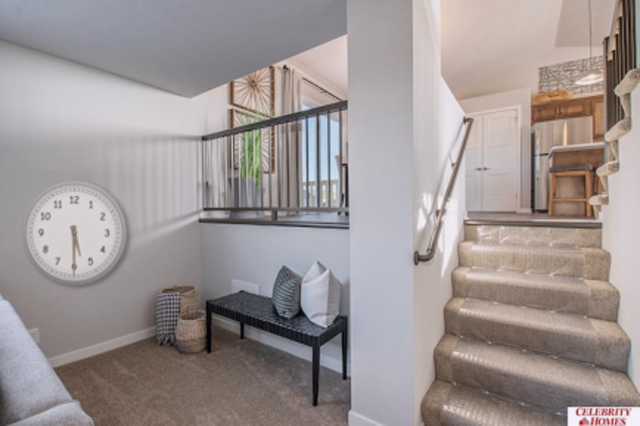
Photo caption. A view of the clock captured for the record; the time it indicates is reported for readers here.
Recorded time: 5:30
